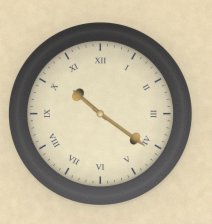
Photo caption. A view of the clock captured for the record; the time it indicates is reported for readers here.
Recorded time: 10:21
